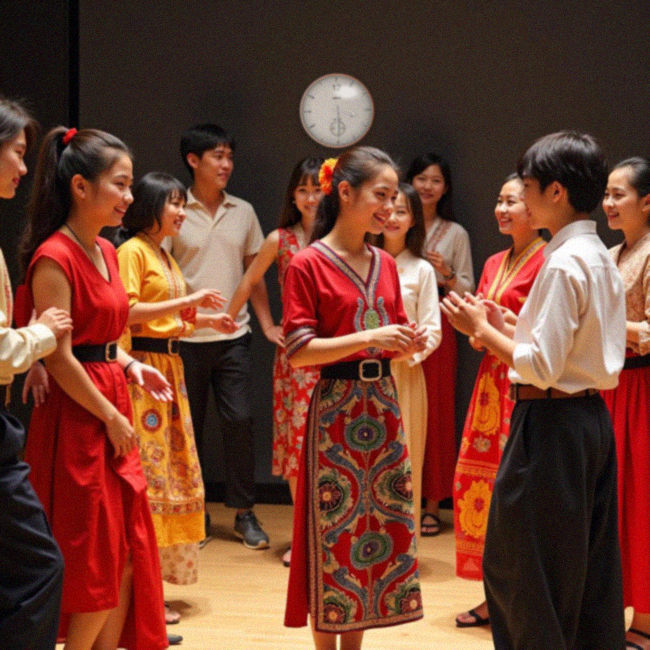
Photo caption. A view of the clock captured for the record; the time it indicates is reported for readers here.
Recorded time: 3:30
